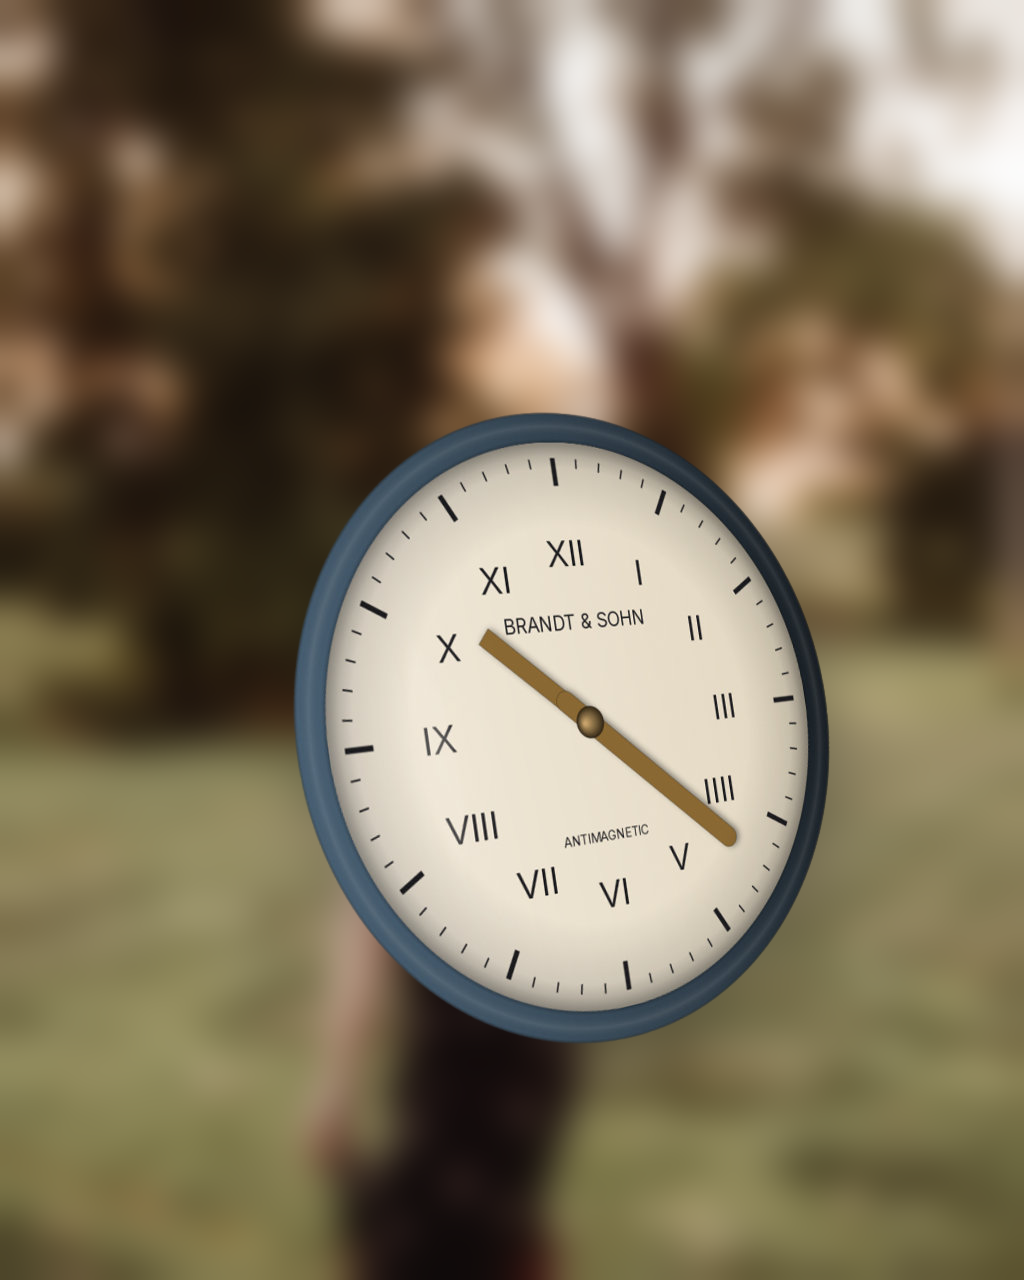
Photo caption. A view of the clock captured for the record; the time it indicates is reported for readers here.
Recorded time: 10:22
